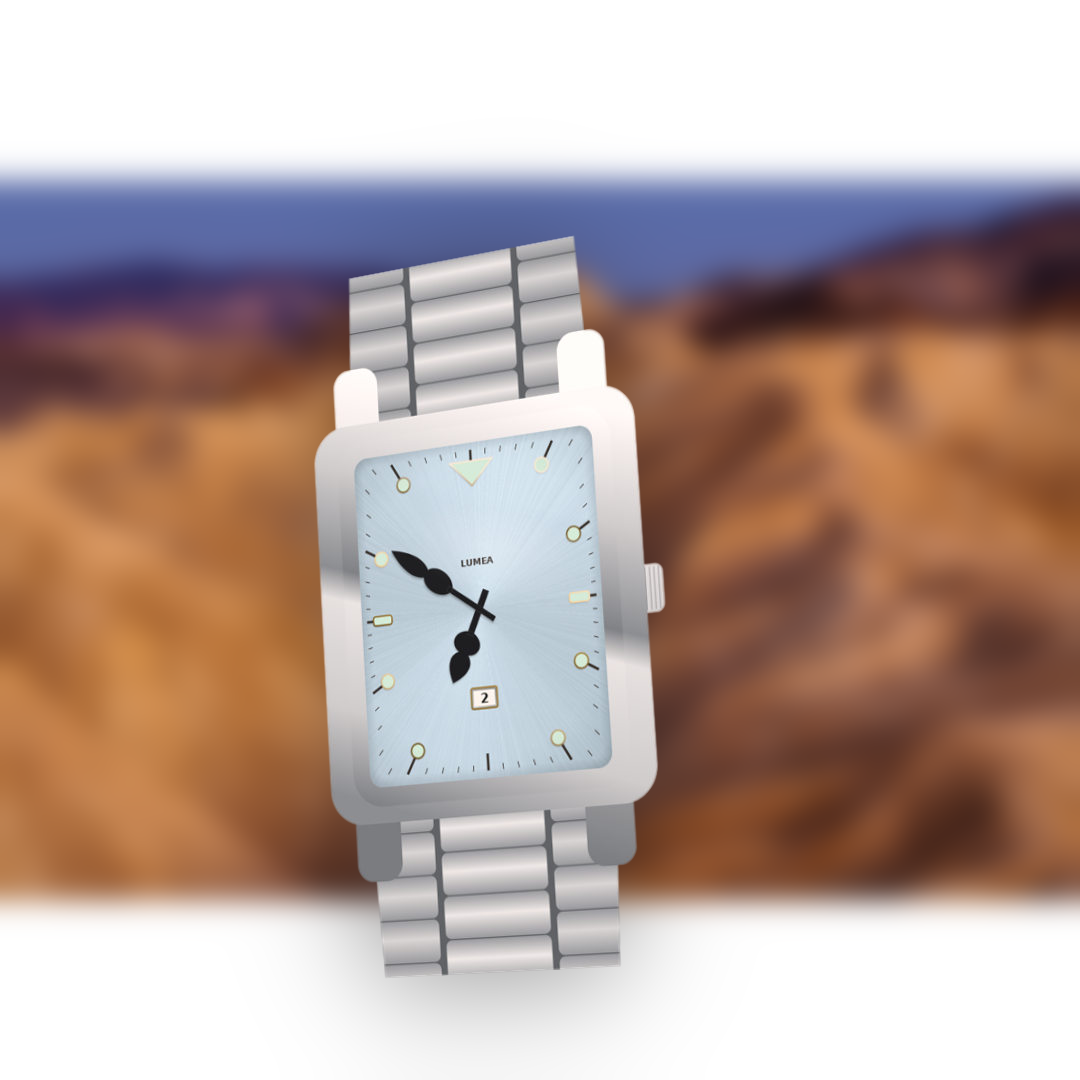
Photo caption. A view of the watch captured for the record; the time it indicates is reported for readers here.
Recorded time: 6:51
